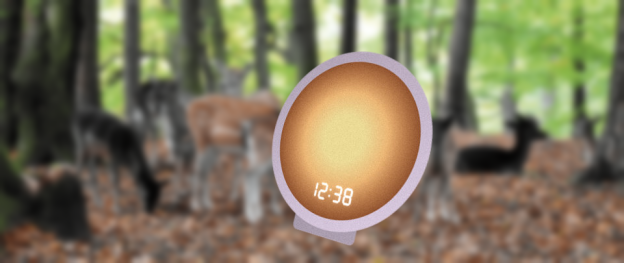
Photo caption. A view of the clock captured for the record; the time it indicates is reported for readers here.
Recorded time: 12:38
